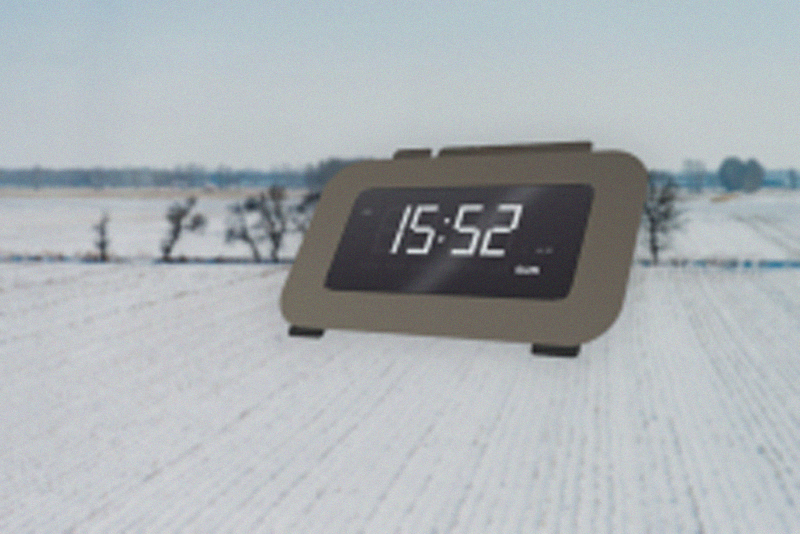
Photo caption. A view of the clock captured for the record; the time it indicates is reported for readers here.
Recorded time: 15:52
